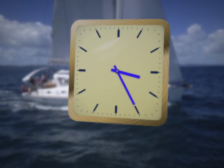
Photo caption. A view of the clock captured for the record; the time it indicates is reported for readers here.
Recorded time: 3:25
